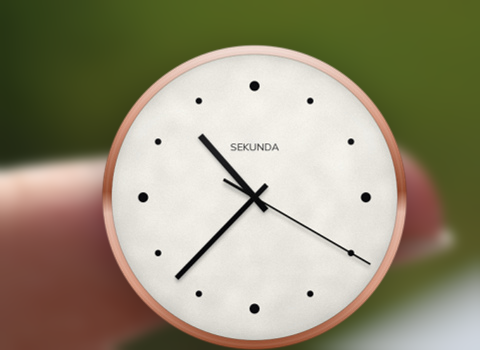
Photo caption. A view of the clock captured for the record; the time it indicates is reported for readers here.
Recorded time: 10:37:20
